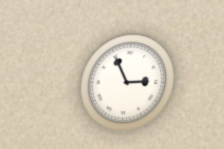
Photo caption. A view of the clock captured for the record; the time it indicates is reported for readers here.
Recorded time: 2:55
